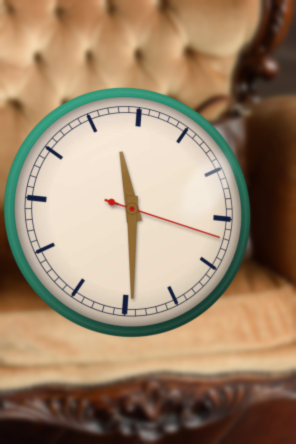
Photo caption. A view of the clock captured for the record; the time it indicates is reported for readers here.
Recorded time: 11:29:17
